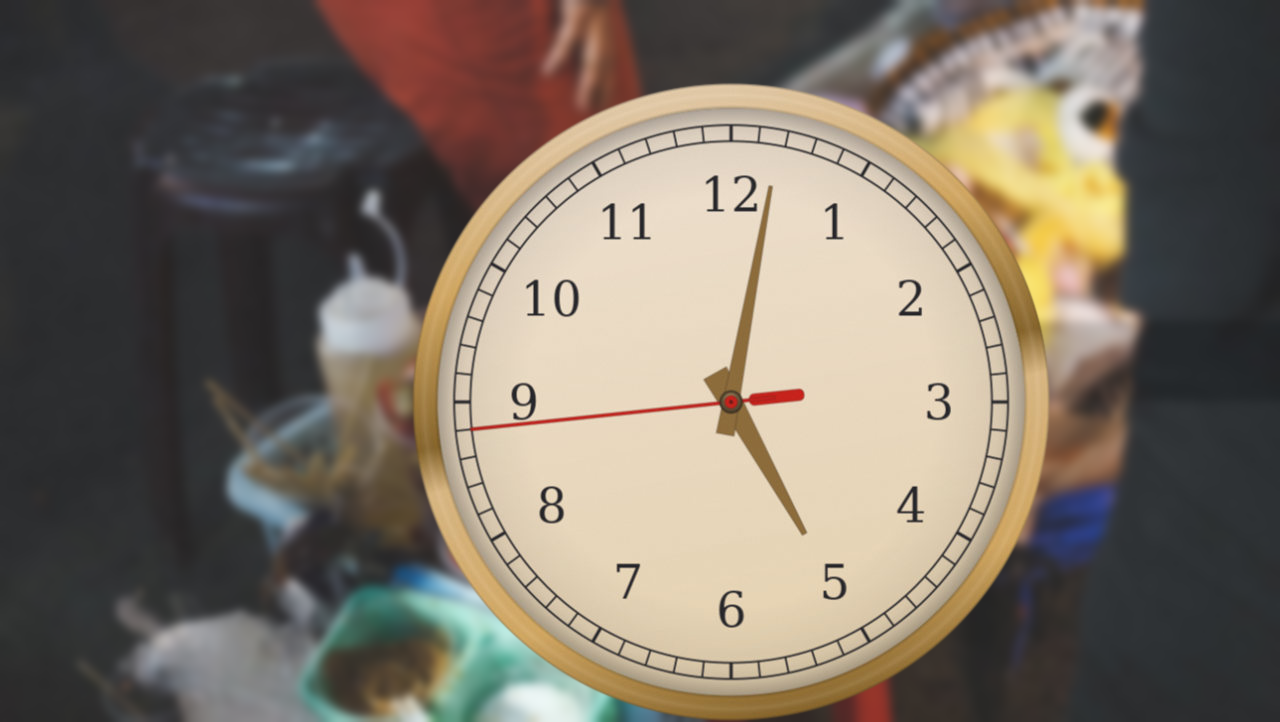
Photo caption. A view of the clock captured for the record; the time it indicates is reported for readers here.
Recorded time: 5:01:44
